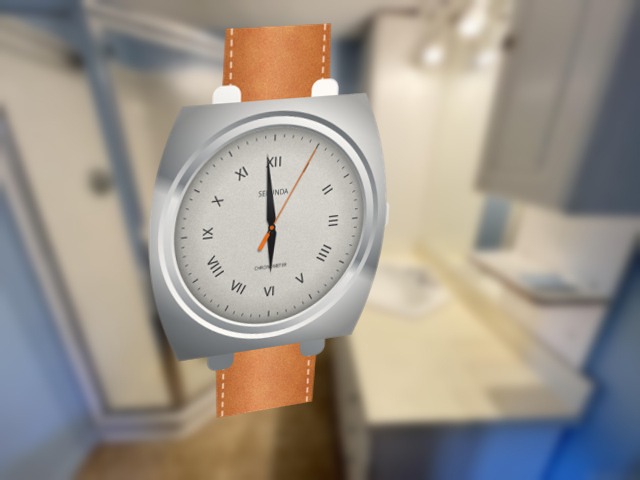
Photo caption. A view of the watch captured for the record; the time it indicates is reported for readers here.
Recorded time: 5:59:05
